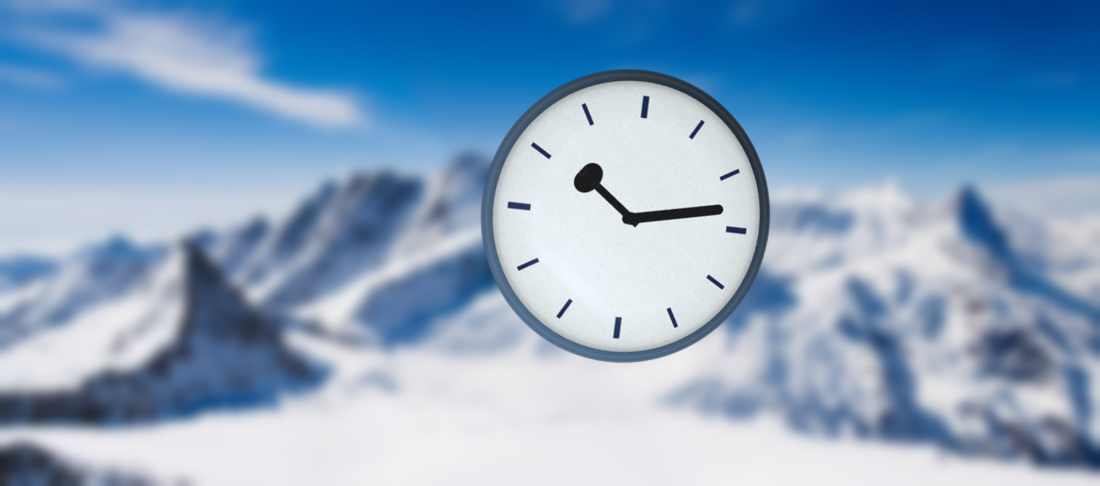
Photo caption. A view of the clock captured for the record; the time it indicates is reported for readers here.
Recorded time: 10:13
